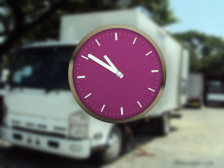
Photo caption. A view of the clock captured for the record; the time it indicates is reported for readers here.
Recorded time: 10:51
